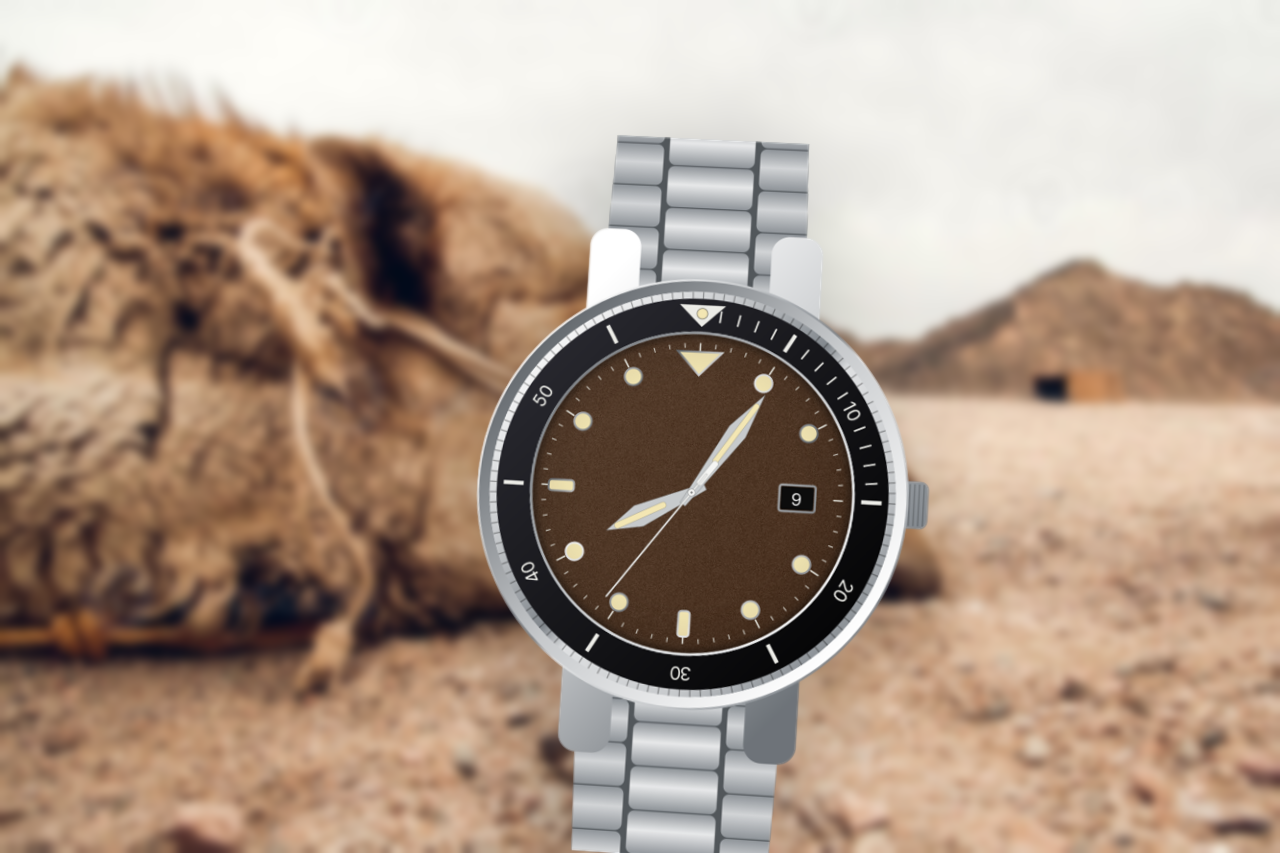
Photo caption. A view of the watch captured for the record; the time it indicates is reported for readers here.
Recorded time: 8:05:36
